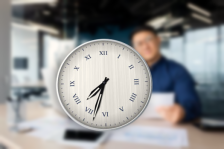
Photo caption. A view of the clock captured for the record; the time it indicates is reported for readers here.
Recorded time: 7:33
